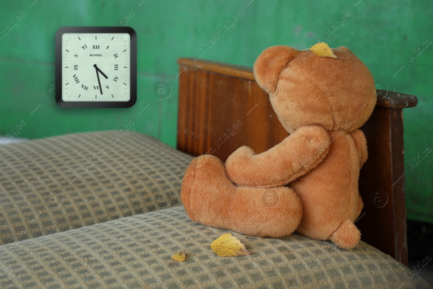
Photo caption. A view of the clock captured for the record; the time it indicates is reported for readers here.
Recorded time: 4:28
